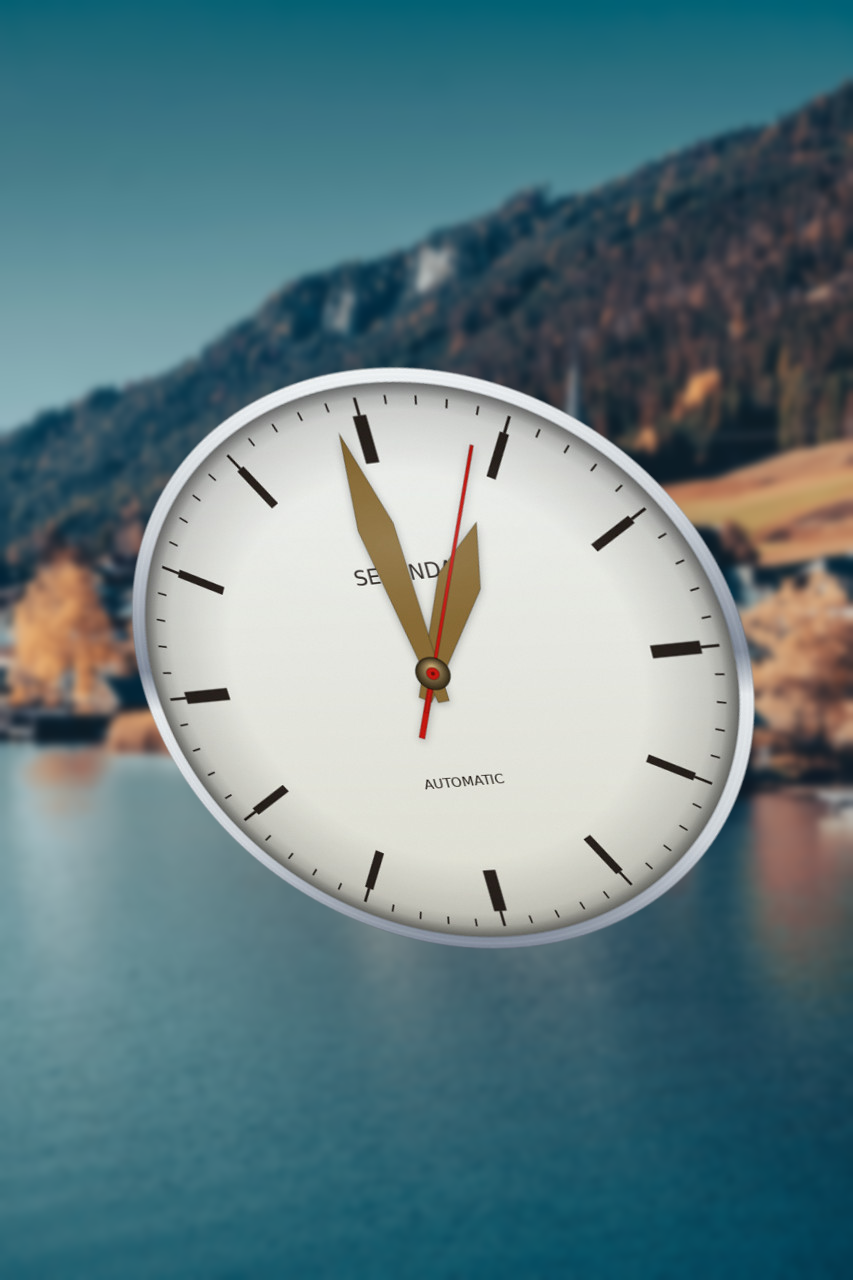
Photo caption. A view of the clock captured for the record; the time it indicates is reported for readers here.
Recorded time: 12:59:04
